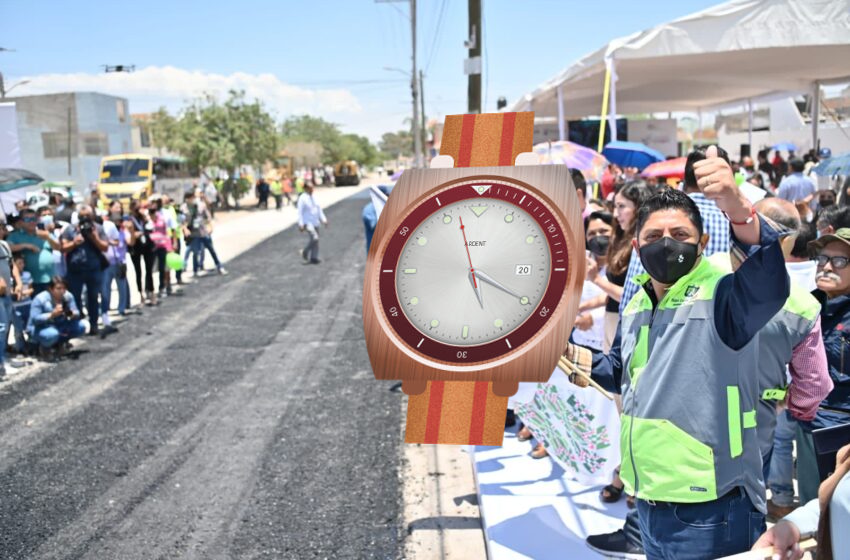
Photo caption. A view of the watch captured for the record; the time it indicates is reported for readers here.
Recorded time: 5:19:57
